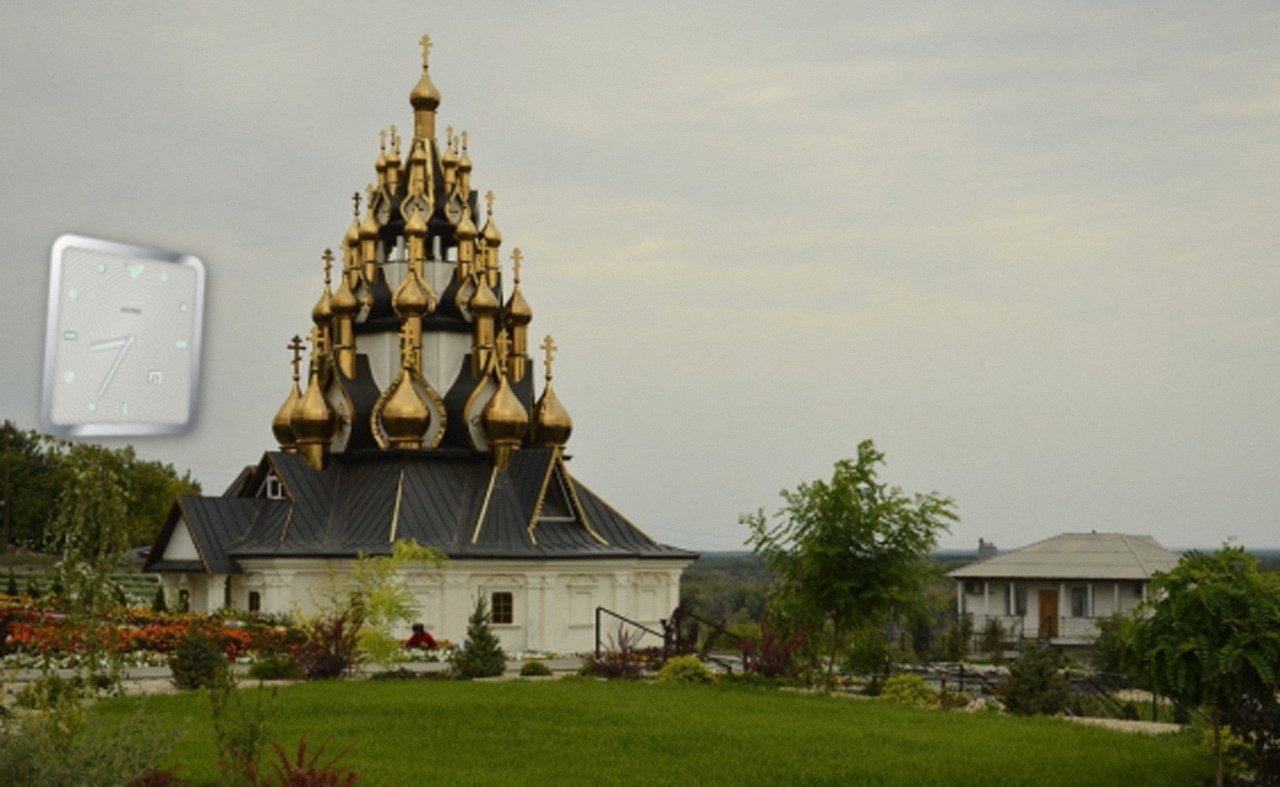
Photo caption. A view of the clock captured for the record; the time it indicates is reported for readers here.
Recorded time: 8:35
